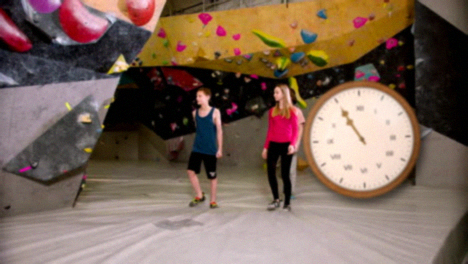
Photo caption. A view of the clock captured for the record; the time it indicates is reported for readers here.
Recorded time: 10:55
